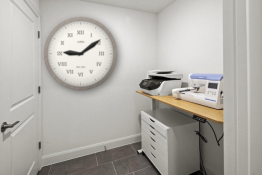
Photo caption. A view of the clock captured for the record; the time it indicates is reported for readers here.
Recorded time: 9:09
